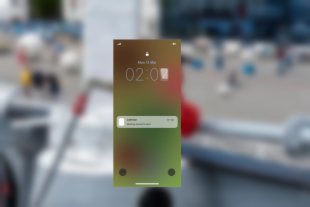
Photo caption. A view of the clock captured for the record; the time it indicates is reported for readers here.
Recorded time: 2:02
